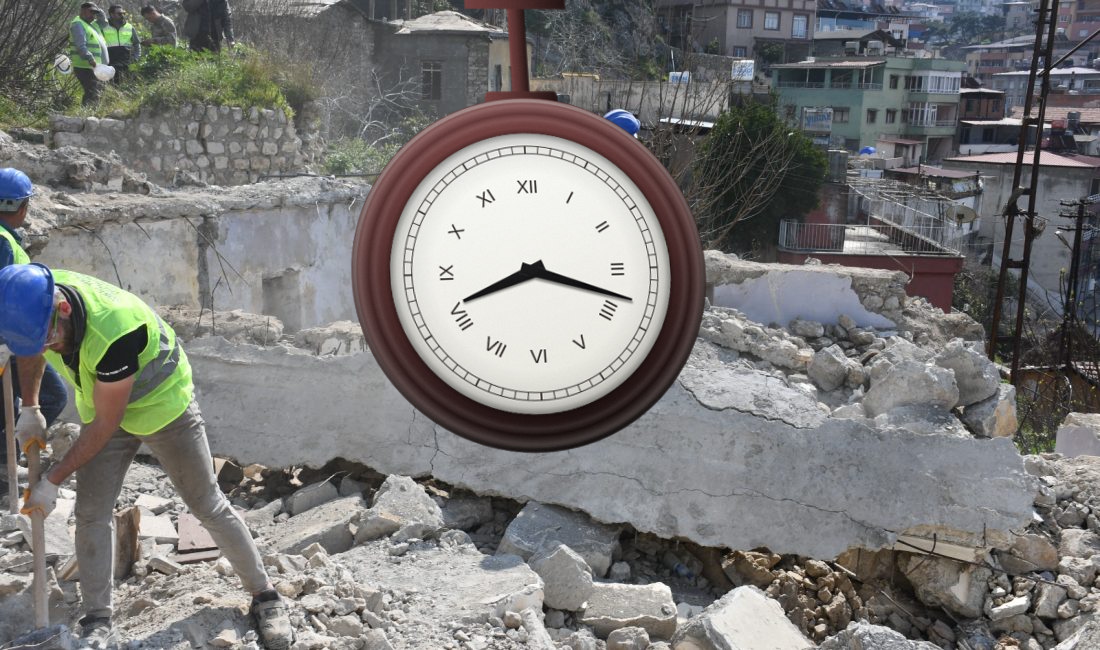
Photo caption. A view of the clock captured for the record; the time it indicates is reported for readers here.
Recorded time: 8:18
